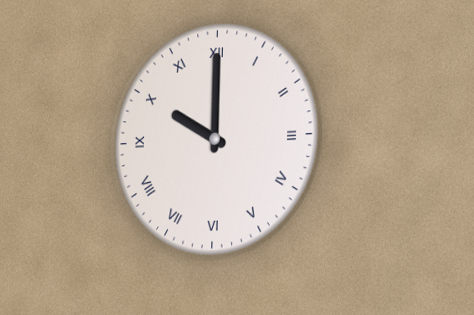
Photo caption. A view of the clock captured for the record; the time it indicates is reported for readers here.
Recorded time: 10:00
